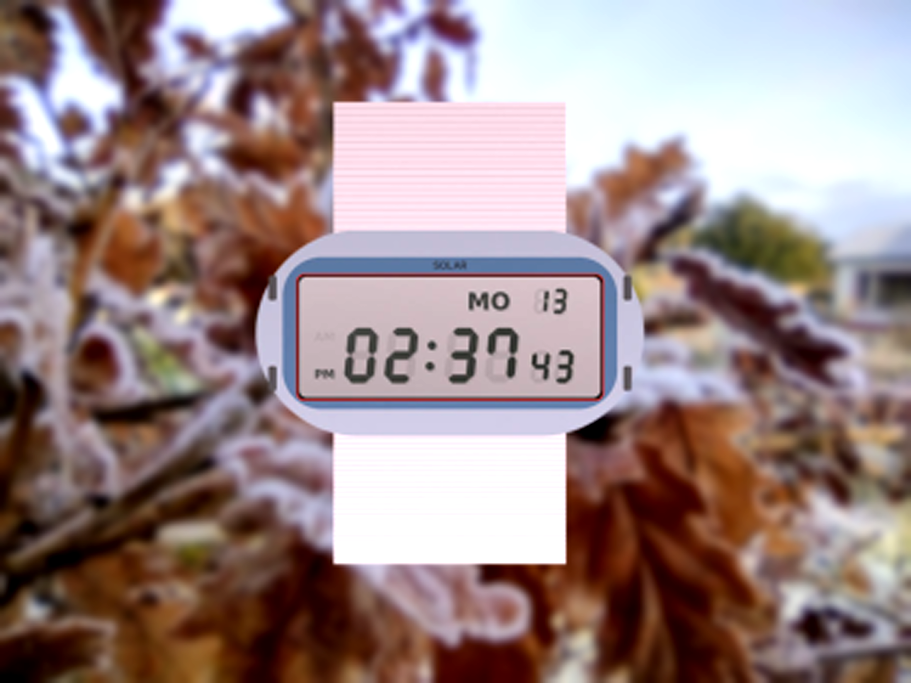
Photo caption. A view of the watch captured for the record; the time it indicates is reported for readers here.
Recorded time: 2:37:43
